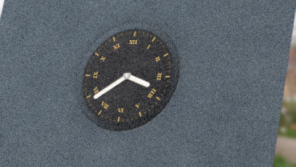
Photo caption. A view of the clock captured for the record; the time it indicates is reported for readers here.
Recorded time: 3:39
